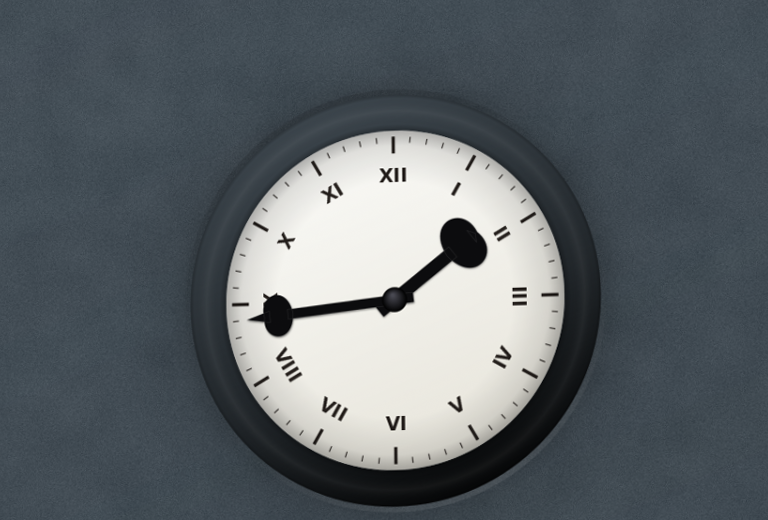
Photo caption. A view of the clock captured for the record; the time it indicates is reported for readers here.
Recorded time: 1:44
